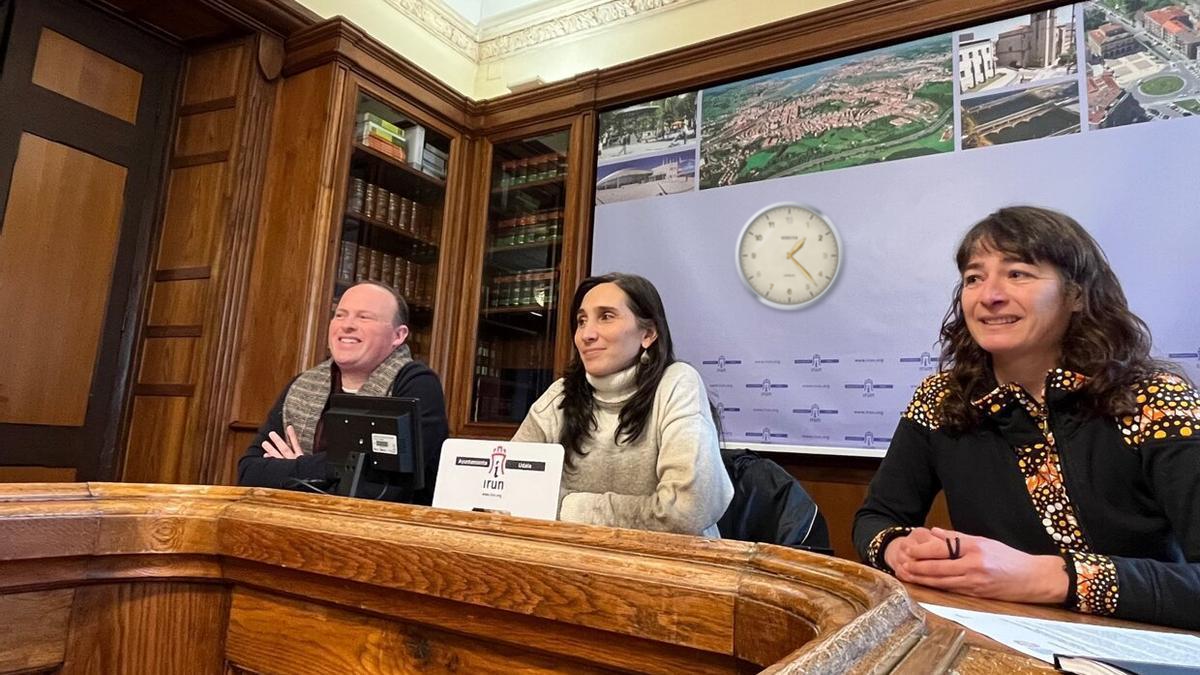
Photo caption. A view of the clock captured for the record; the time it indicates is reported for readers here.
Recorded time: 1:23
